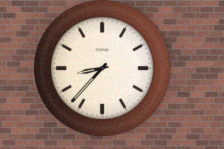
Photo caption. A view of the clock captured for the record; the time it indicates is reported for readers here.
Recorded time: 8:37
